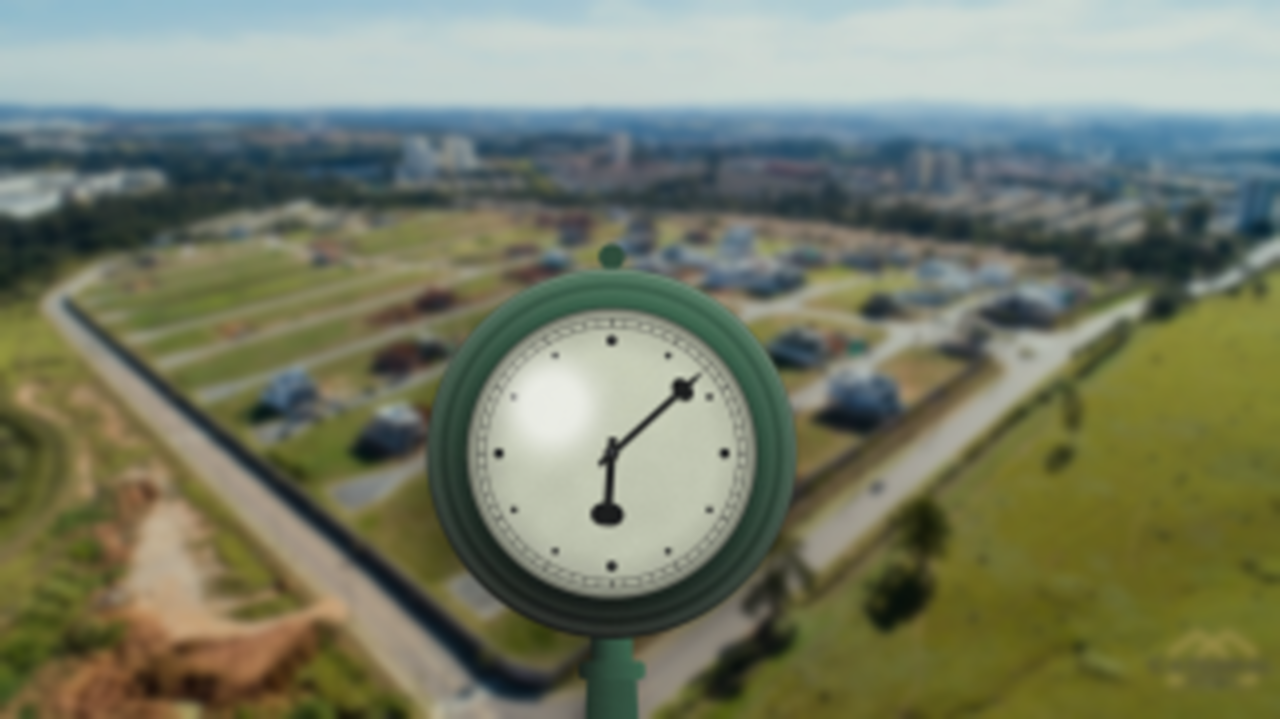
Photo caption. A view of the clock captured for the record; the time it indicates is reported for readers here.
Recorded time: 6:08
